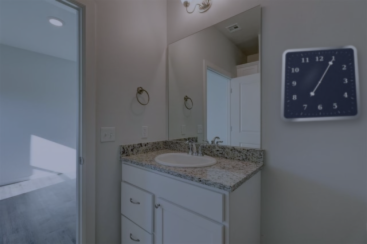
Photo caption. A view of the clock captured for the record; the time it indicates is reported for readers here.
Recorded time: 7:05
